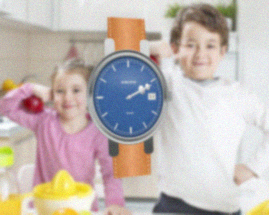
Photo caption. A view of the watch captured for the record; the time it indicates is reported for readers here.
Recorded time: 2:11
